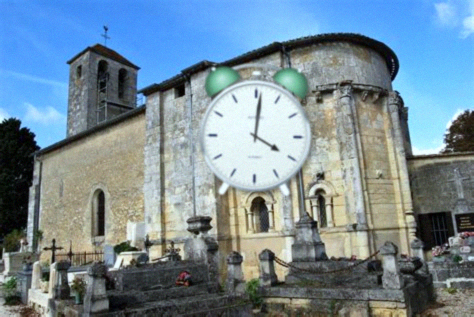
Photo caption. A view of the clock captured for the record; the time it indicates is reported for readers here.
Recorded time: 4:01
